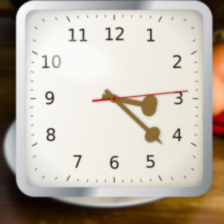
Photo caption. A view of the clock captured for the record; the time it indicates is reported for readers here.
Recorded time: 3:22:14
